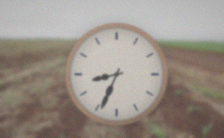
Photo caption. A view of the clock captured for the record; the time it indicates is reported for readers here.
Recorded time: 8:34
